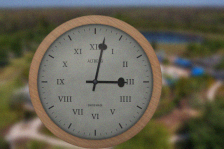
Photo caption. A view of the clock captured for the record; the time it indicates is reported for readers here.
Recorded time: 3:02
